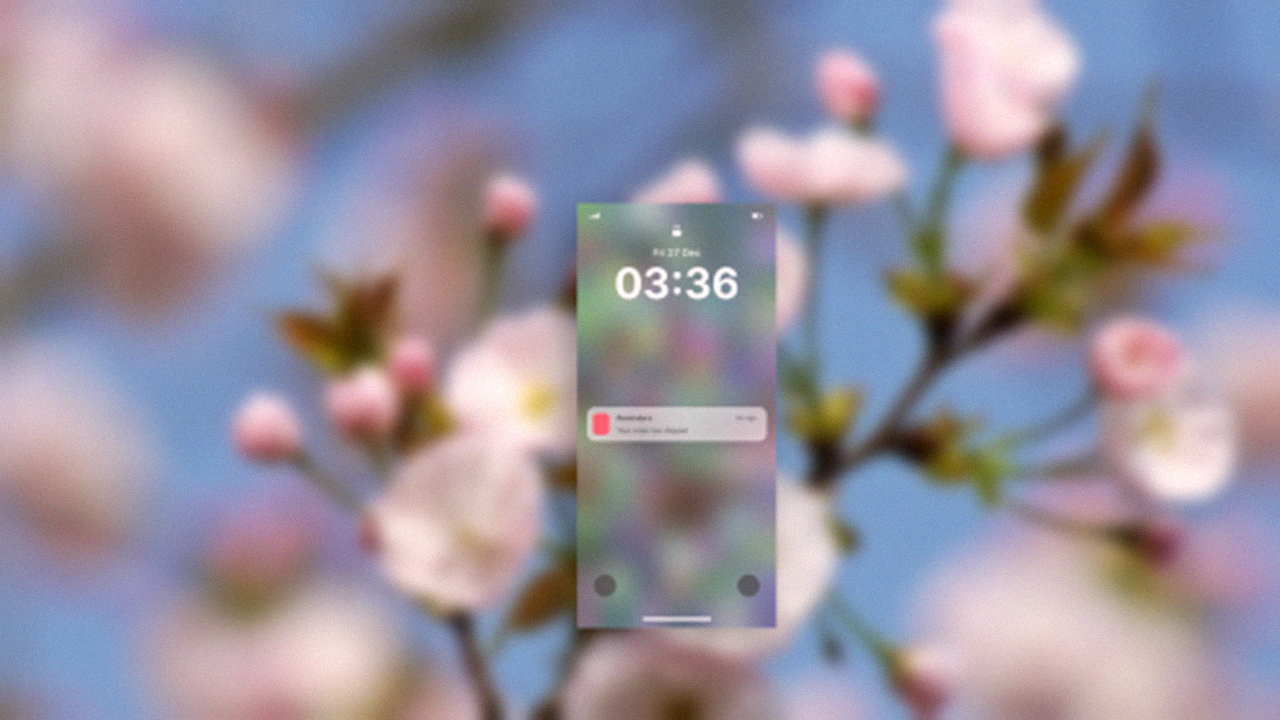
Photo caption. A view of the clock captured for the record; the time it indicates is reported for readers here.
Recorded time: 3:36
